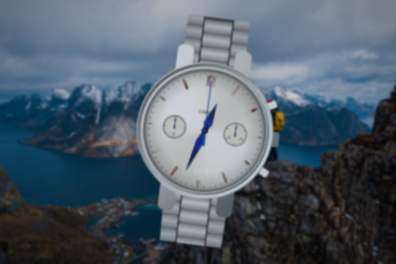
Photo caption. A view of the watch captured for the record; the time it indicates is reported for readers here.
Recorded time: 12:33
